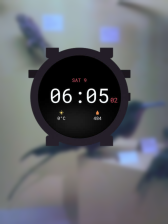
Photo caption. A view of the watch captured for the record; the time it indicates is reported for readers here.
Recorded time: 6:05
